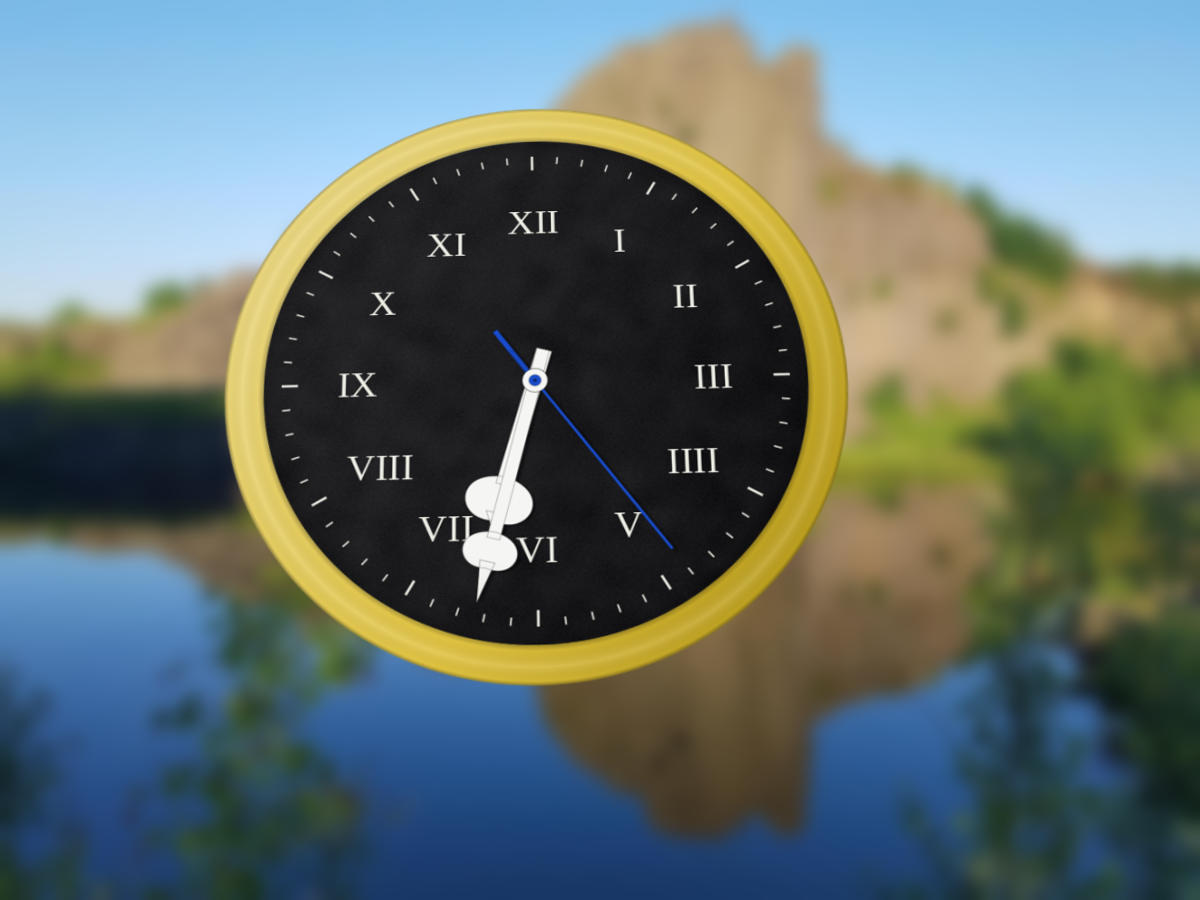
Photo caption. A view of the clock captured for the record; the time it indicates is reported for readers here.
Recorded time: 6:32:24
